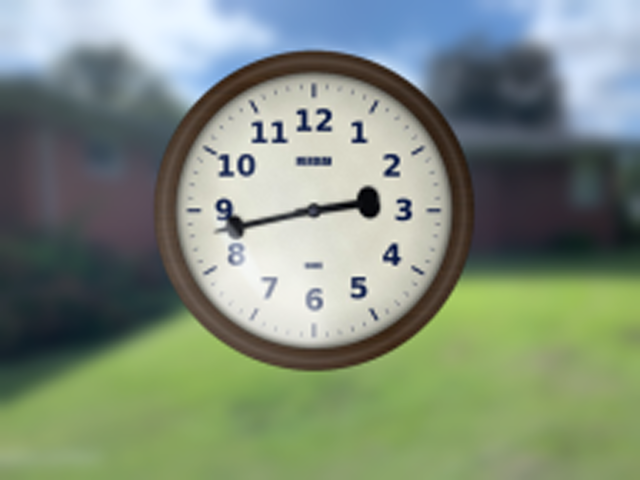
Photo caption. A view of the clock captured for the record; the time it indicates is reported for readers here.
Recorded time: 2:43
